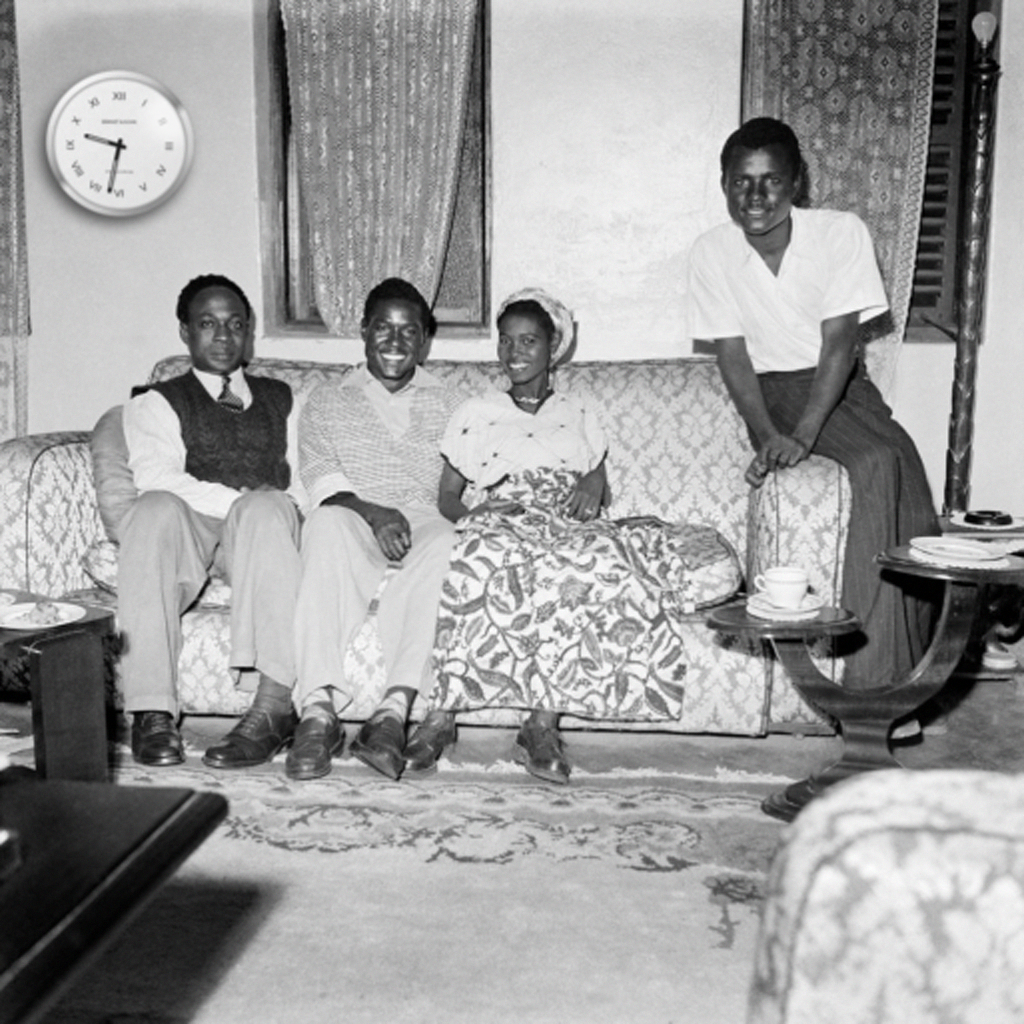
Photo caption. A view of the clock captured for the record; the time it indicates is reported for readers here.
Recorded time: 9:32
